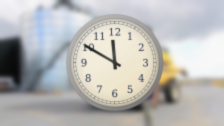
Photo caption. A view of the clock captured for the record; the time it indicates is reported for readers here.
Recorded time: 11:50
